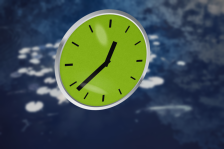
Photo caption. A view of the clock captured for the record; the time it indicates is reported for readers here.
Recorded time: 12:38
